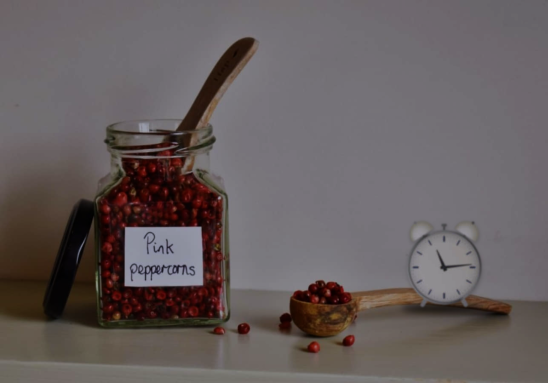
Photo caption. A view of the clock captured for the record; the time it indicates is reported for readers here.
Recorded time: 11:14
